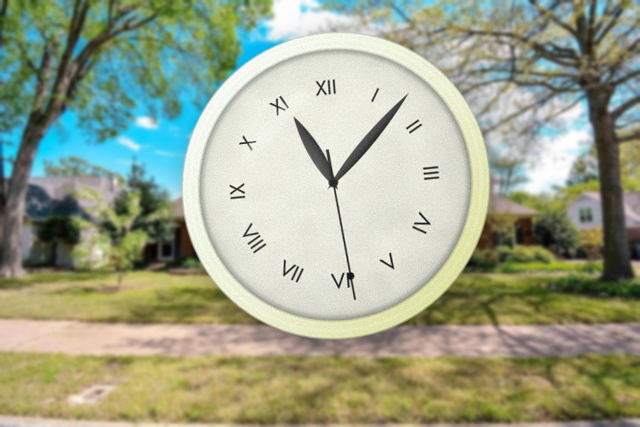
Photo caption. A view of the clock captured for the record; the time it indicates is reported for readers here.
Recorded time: 11:07:29
